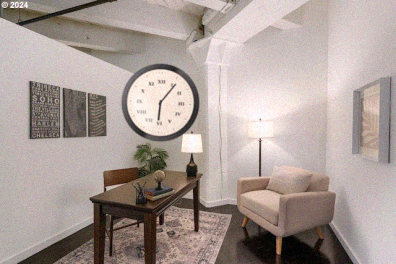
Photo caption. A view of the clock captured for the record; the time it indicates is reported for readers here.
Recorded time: 6:06
